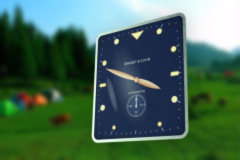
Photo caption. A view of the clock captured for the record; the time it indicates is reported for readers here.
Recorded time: 3:49
